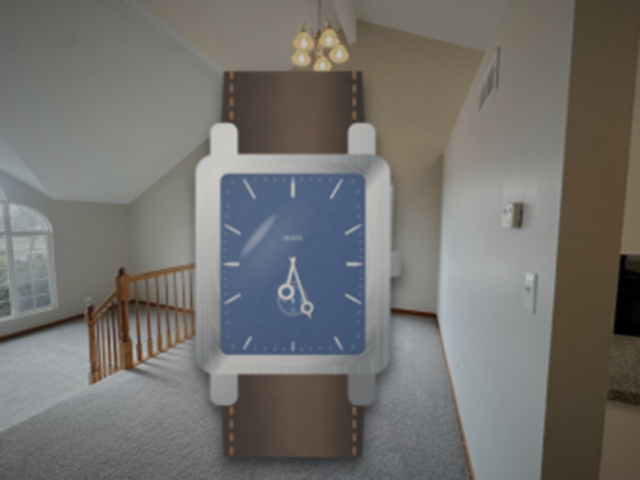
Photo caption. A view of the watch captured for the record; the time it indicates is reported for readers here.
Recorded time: 6:27
